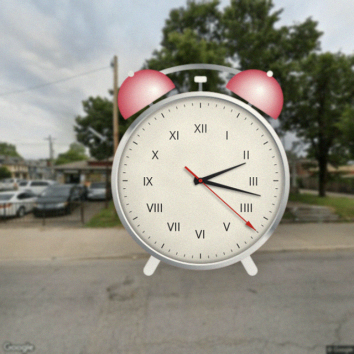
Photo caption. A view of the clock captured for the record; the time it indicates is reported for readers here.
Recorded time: 2:17:22
